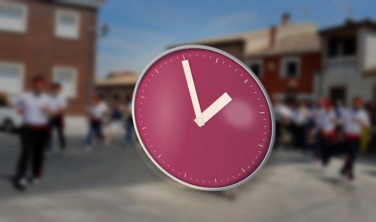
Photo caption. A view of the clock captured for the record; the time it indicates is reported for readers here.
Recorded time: 2:00
